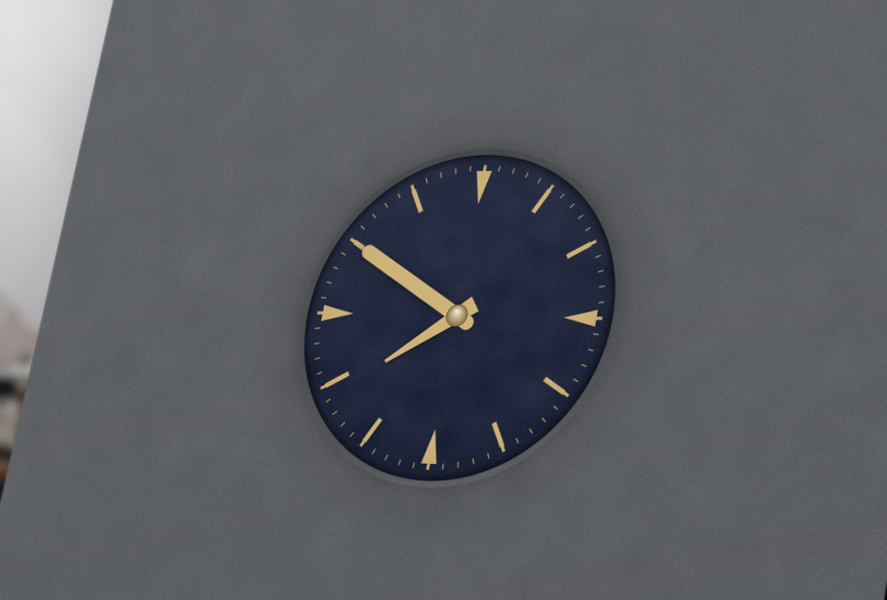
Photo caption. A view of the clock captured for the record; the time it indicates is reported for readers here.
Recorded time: 7:50
